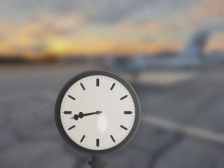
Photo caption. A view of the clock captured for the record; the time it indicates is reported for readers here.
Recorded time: 8:43
